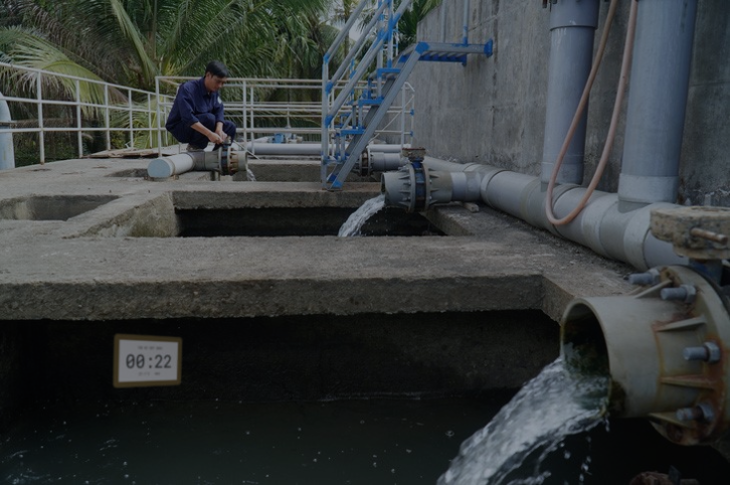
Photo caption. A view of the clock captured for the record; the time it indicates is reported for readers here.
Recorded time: 0:22
